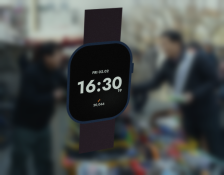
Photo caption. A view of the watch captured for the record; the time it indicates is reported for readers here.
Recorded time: 16:30
